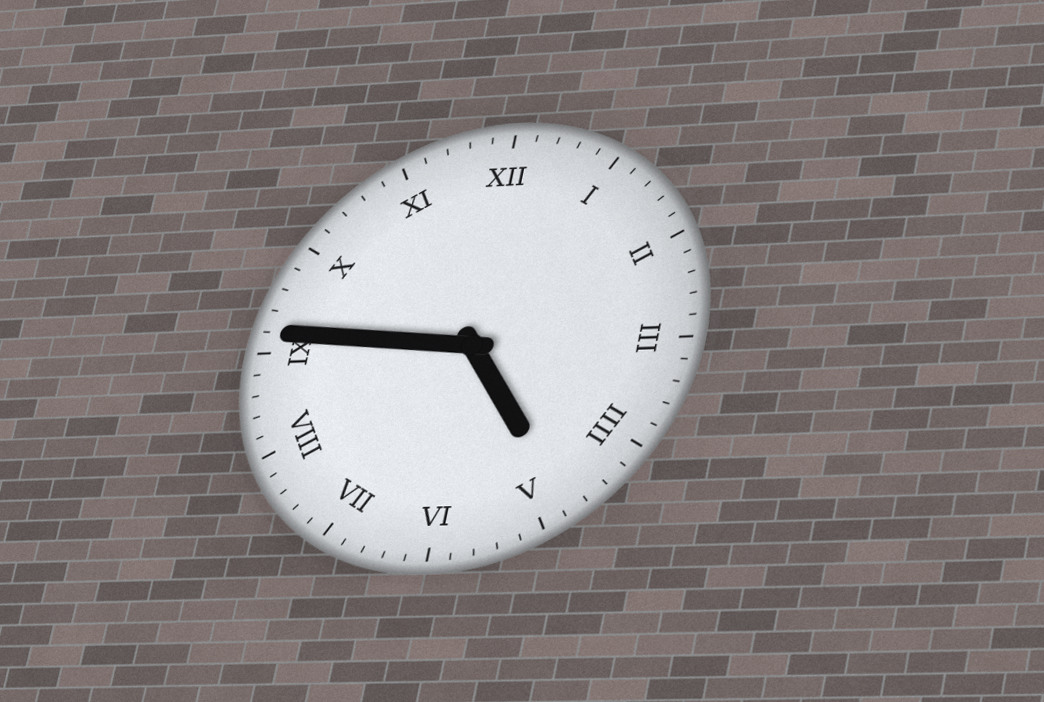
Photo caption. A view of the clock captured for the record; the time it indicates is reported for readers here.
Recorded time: 4:46
